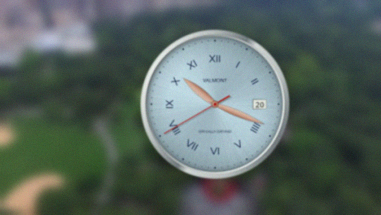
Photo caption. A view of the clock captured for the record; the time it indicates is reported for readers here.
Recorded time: 10:18:40
